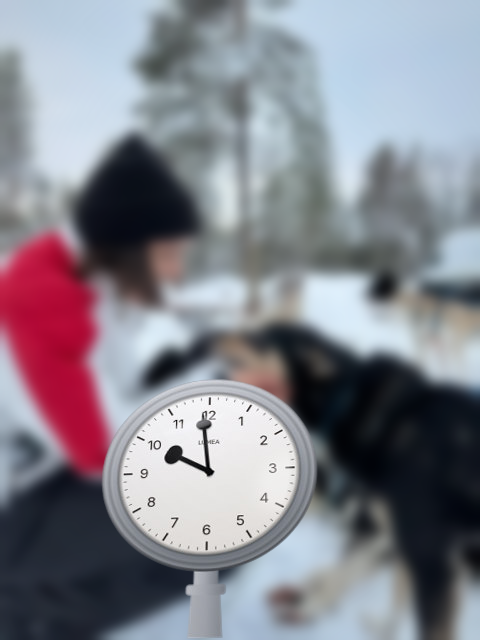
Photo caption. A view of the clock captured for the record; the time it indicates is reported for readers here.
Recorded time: 9:59
